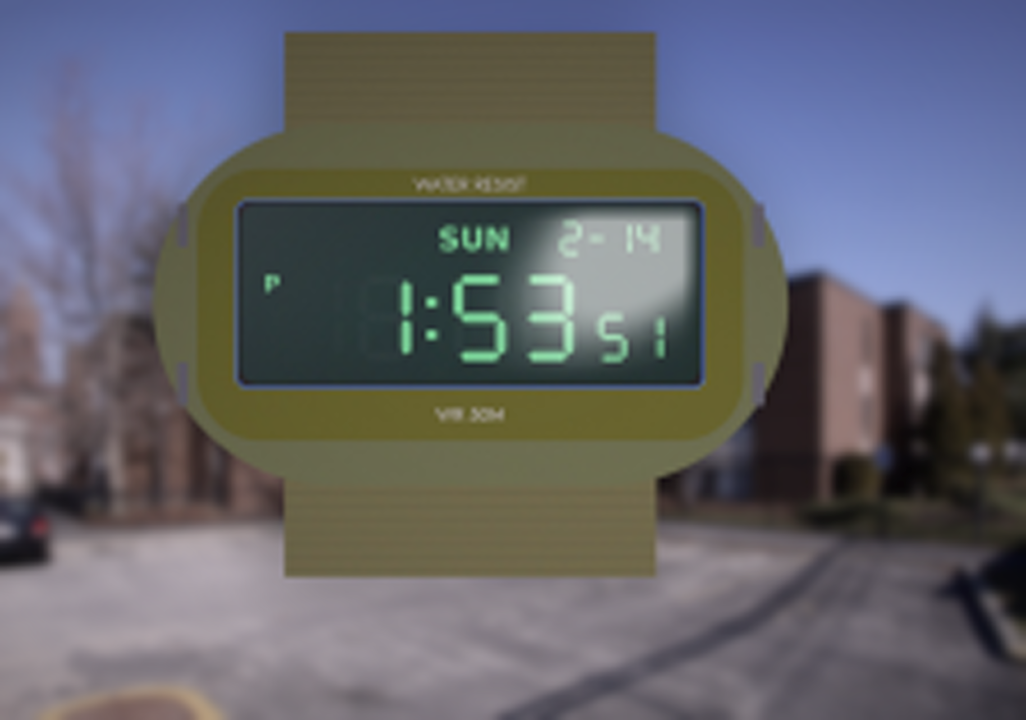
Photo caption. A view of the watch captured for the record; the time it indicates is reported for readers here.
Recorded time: 1:53:51
